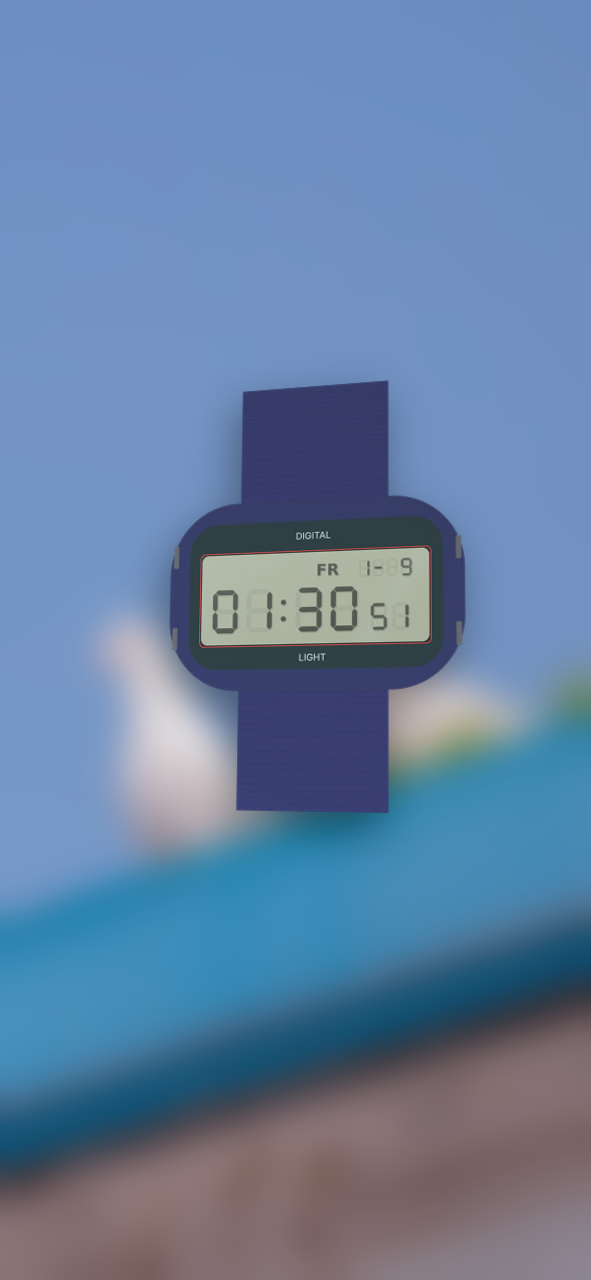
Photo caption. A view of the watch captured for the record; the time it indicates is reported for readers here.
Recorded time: 1:30:51
